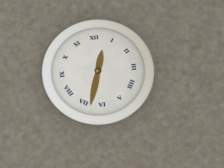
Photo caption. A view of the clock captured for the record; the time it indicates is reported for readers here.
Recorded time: 12:33
